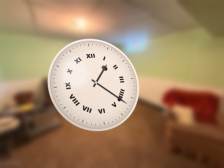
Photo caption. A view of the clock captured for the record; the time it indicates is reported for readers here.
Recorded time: 1:22
